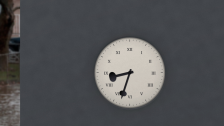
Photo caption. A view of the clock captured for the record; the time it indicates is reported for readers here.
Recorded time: 8:33
